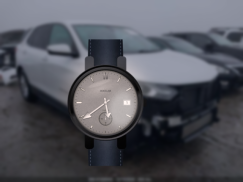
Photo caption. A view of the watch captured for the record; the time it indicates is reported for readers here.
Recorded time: 5:39
